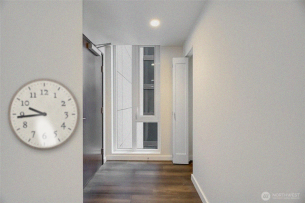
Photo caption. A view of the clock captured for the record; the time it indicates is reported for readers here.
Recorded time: 9:44
